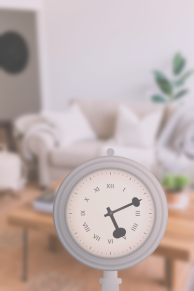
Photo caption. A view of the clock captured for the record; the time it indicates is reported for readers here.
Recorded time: 5:11
